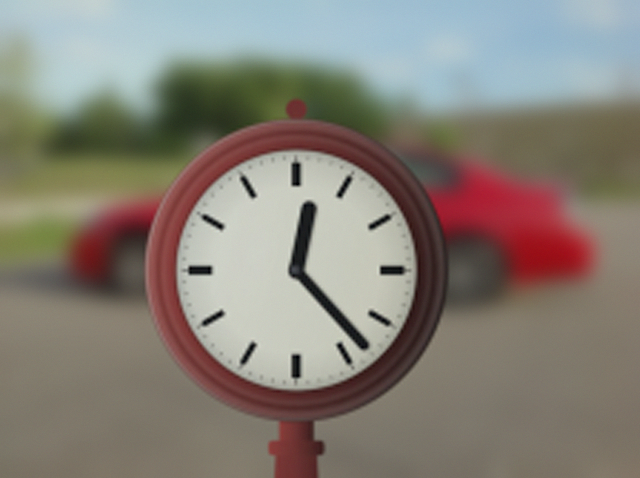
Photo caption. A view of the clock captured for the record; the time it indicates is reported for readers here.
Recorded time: 12:23
